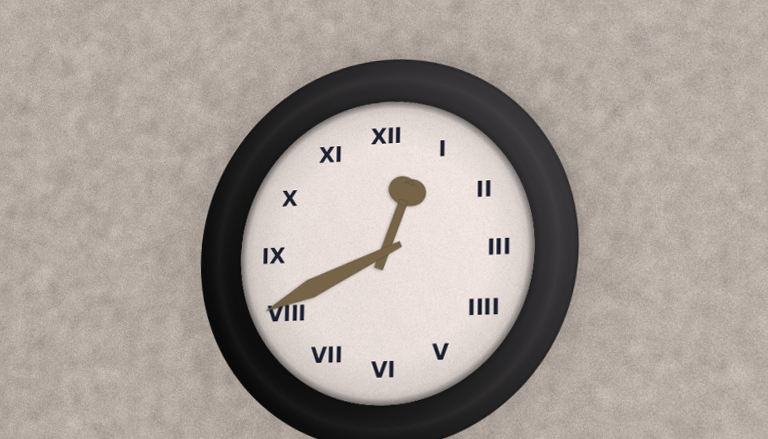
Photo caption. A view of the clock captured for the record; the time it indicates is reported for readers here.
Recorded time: 12:41
